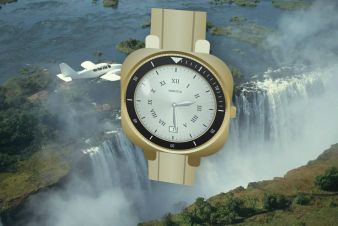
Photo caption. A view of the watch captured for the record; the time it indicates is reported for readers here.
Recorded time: 2:29
